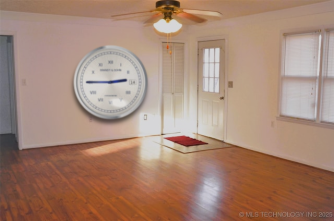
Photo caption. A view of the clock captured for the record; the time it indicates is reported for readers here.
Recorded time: 2:45
